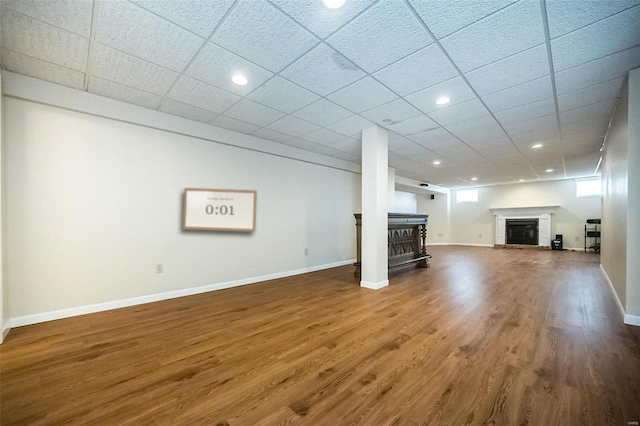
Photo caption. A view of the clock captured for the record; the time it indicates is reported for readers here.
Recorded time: 0:01
